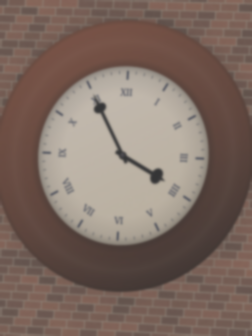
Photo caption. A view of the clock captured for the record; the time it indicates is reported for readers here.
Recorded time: 3:55
